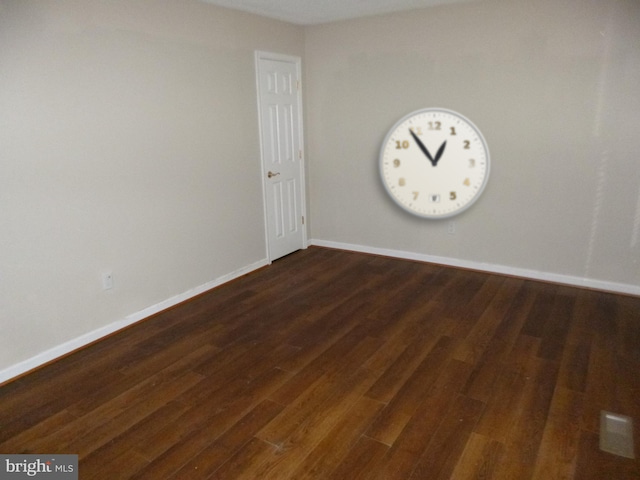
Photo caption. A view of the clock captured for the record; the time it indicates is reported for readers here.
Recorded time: 12:54
